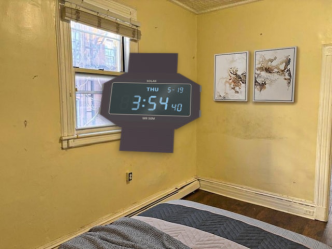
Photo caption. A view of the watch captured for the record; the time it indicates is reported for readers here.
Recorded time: 3:54:40
